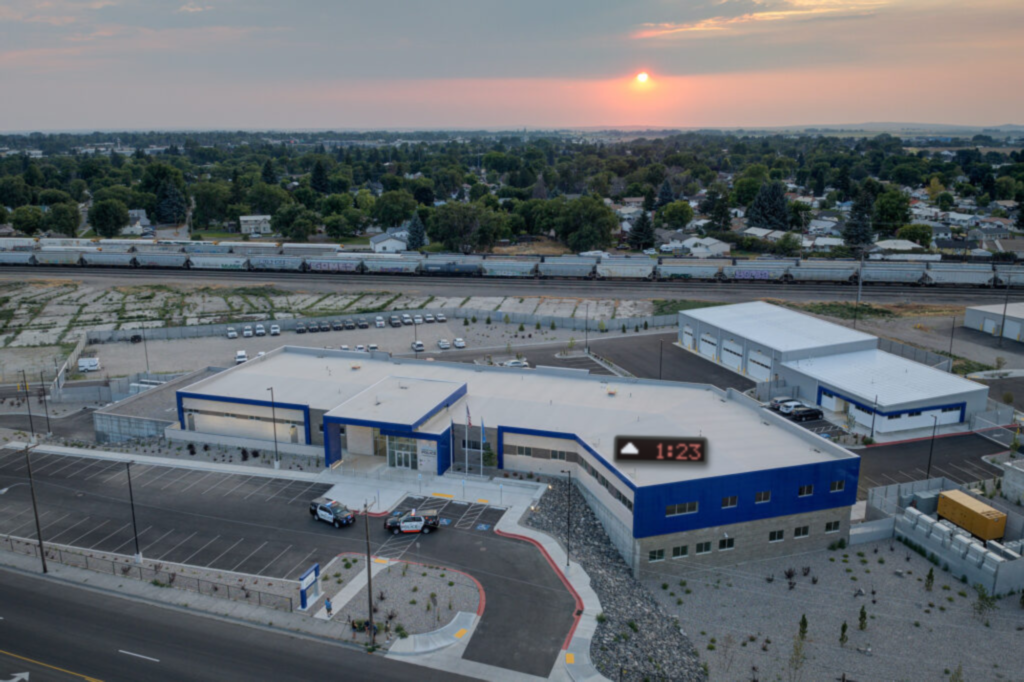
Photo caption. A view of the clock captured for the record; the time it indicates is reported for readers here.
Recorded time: 1:23
